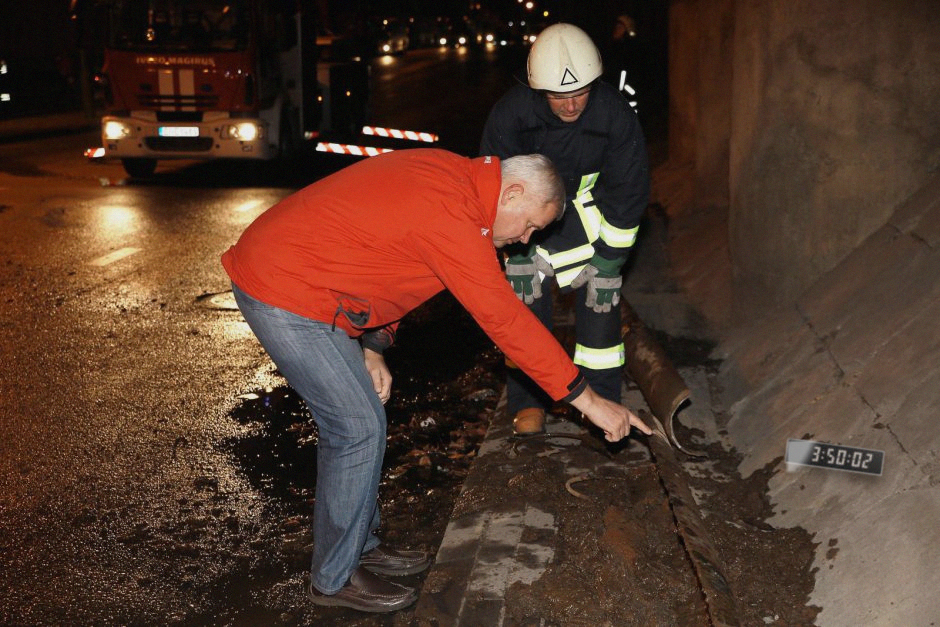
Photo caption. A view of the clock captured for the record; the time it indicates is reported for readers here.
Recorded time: 3:50:02
